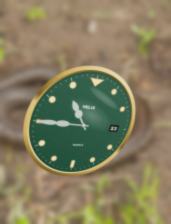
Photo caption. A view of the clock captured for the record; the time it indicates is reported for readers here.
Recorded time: 10:45
